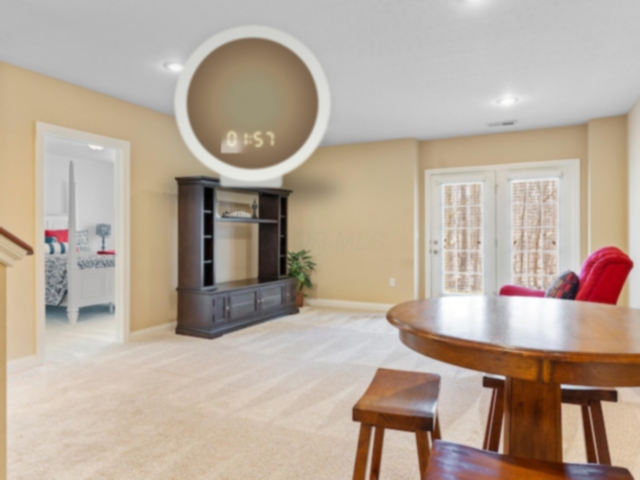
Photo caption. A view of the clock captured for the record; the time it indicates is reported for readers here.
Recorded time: 1:57
